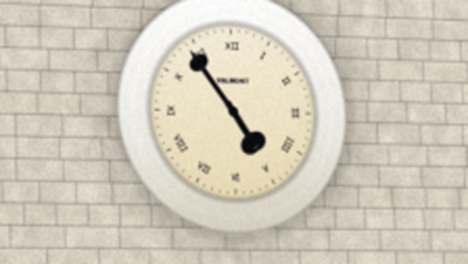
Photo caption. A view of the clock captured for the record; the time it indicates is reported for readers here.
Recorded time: 4:54
